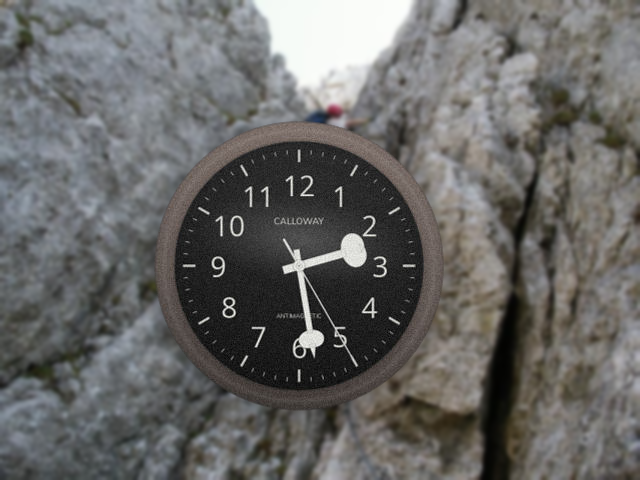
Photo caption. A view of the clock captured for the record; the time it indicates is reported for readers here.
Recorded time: 2:28:25
